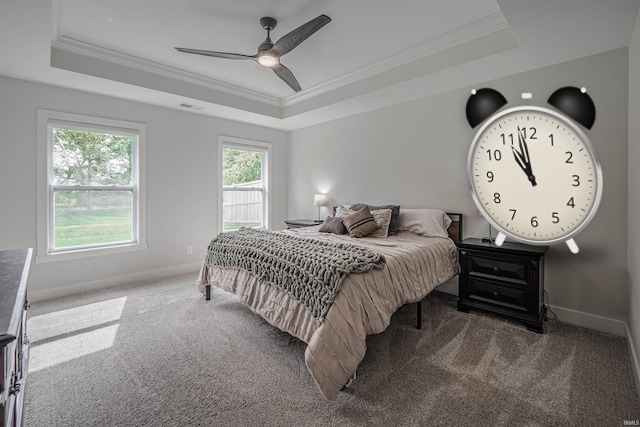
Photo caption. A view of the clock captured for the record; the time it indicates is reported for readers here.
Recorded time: 10:58
